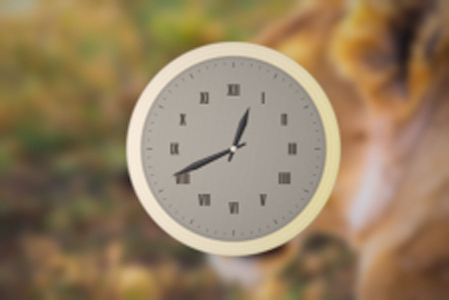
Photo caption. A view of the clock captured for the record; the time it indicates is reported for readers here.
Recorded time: 12:41
